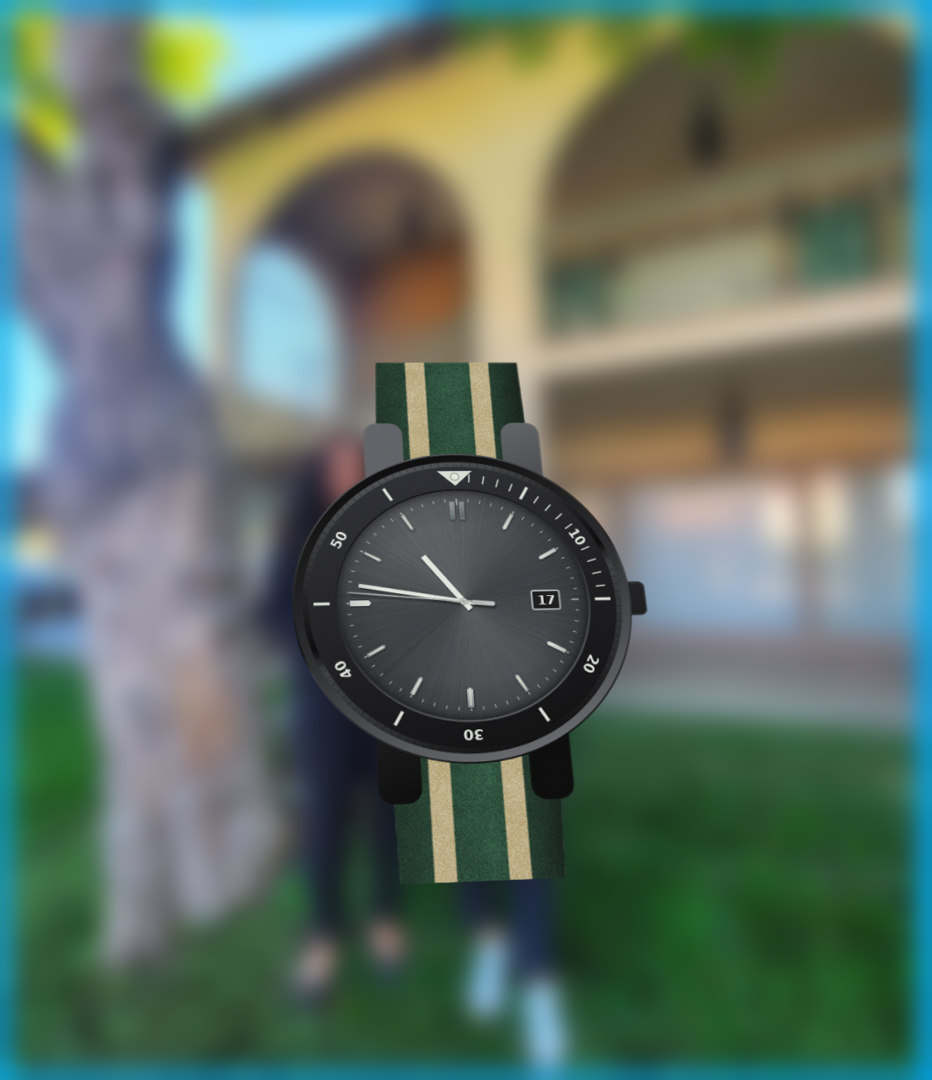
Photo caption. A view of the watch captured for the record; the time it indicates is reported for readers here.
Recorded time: 10:46:46
